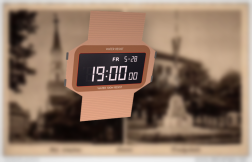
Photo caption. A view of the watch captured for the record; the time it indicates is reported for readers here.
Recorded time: 19:00:00
